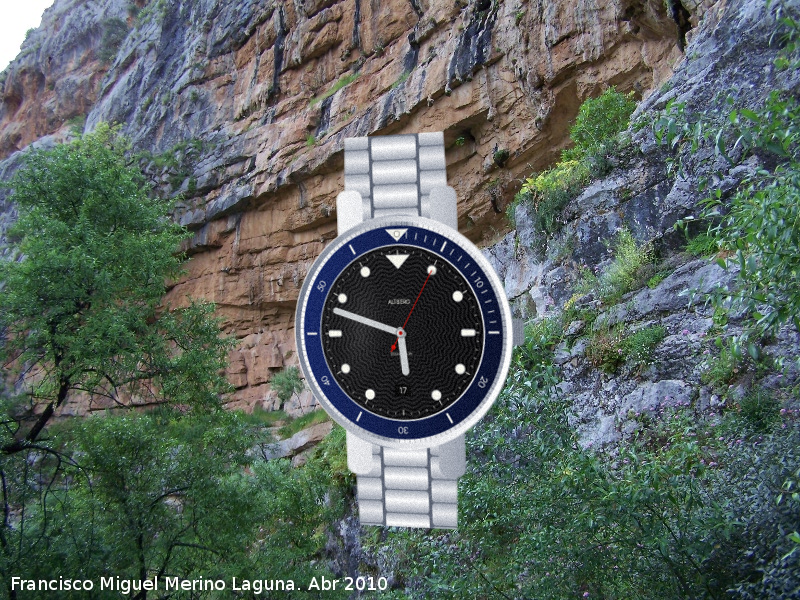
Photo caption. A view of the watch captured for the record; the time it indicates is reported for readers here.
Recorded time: 5:48:05
